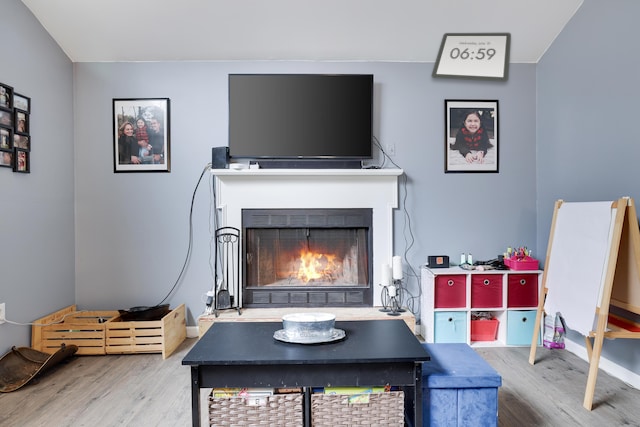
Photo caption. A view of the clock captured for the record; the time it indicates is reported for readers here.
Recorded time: 6:59
